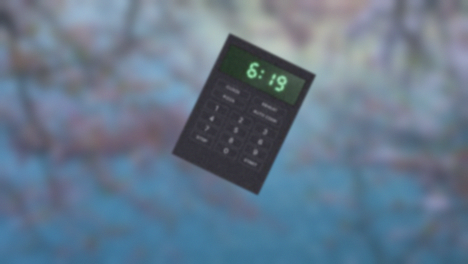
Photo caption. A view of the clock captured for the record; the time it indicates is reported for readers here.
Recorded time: 6:19
